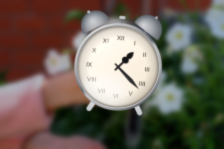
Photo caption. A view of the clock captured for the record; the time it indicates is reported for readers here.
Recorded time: 1:22
